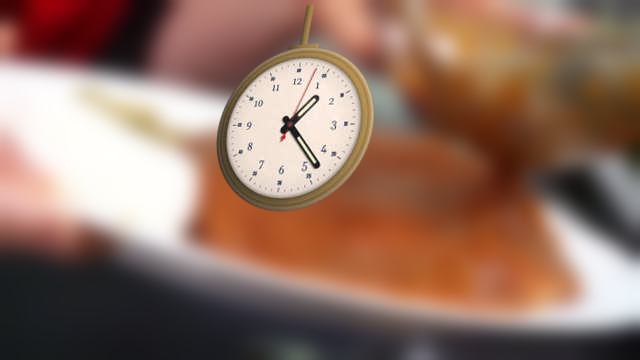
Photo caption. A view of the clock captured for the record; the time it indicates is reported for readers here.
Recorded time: 1:23:03
